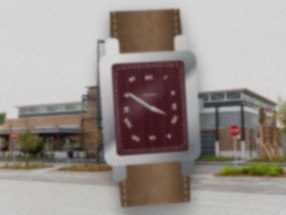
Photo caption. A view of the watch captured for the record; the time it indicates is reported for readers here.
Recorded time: 3:51
